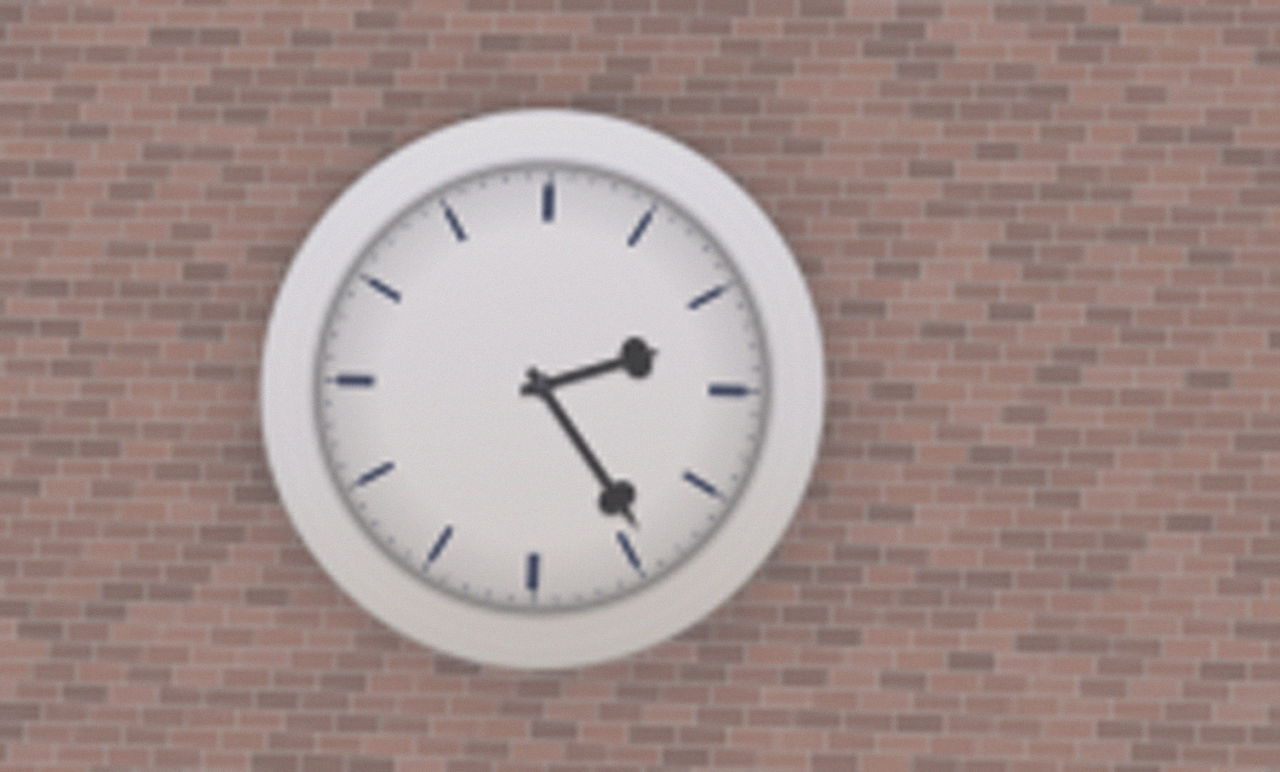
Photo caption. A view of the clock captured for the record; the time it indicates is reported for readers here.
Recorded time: 2:24
